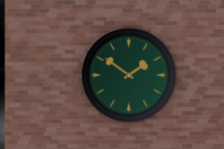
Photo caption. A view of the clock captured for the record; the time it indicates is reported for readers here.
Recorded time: 1:51
